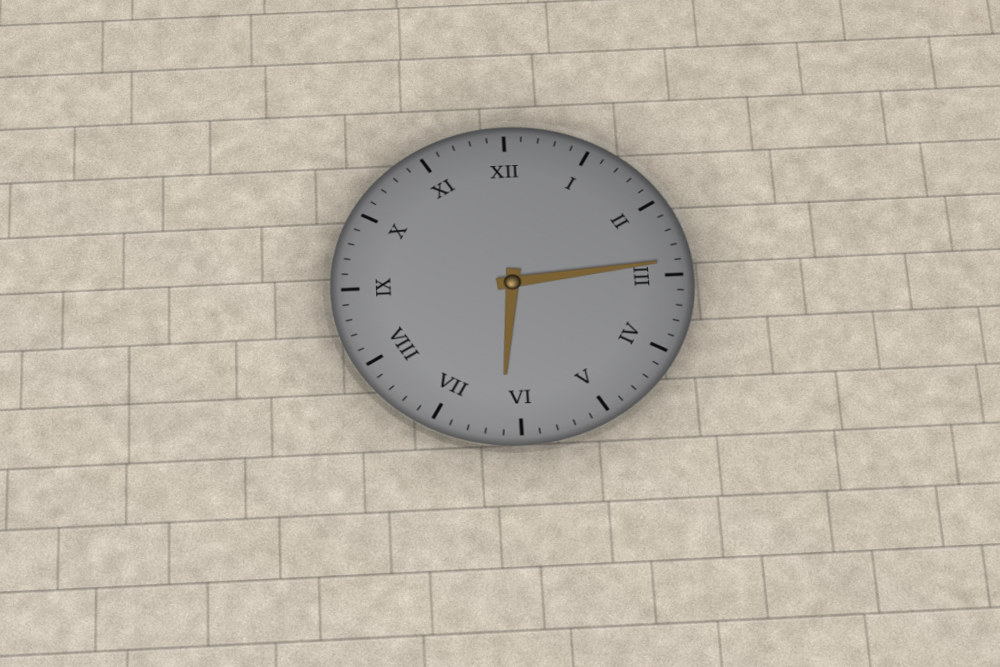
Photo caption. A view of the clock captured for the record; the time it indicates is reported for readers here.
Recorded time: 6:14
